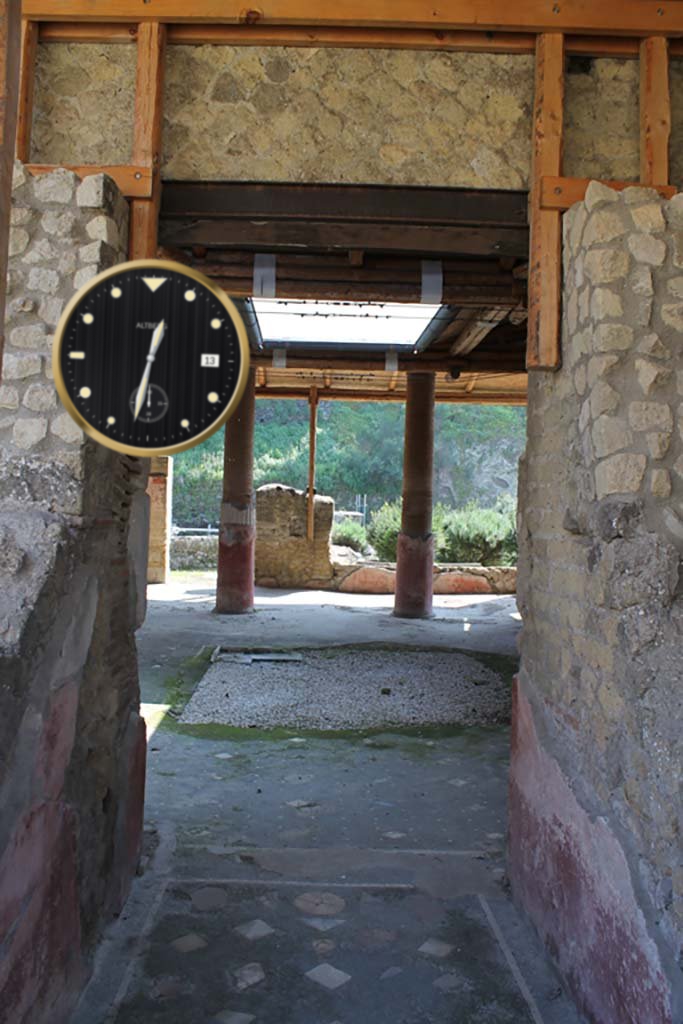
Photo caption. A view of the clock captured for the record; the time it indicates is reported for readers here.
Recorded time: 12:32
